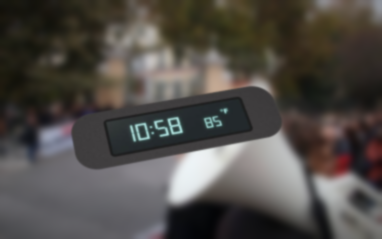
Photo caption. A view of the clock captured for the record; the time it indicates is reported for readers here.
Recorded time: 10:58
